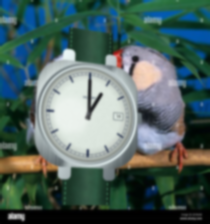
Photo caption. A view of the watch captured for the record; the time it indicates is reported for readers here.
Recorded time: 1:00
